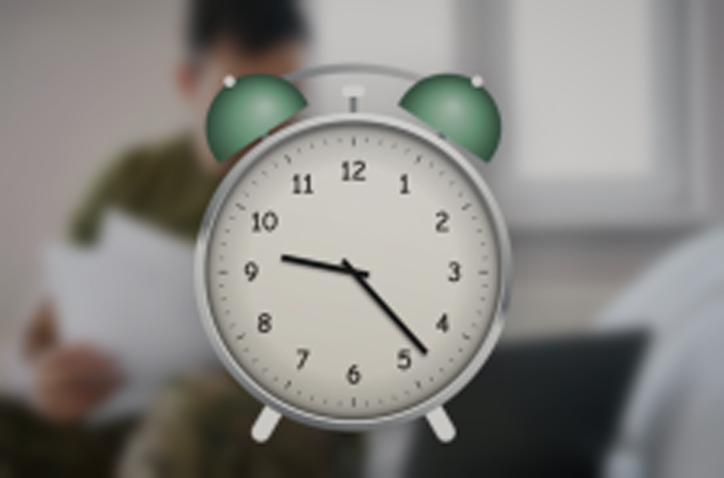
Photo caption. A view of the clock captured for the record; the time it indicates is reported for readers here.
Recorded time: 9:23
